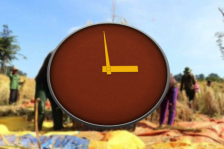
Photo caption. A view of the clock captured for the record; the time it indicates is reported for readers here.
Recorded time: 2:59
